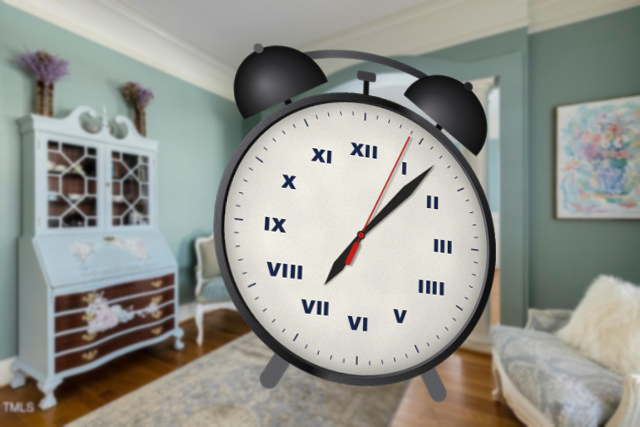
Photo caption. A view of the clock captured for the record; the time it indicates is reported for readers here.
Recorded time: 7:07:04
